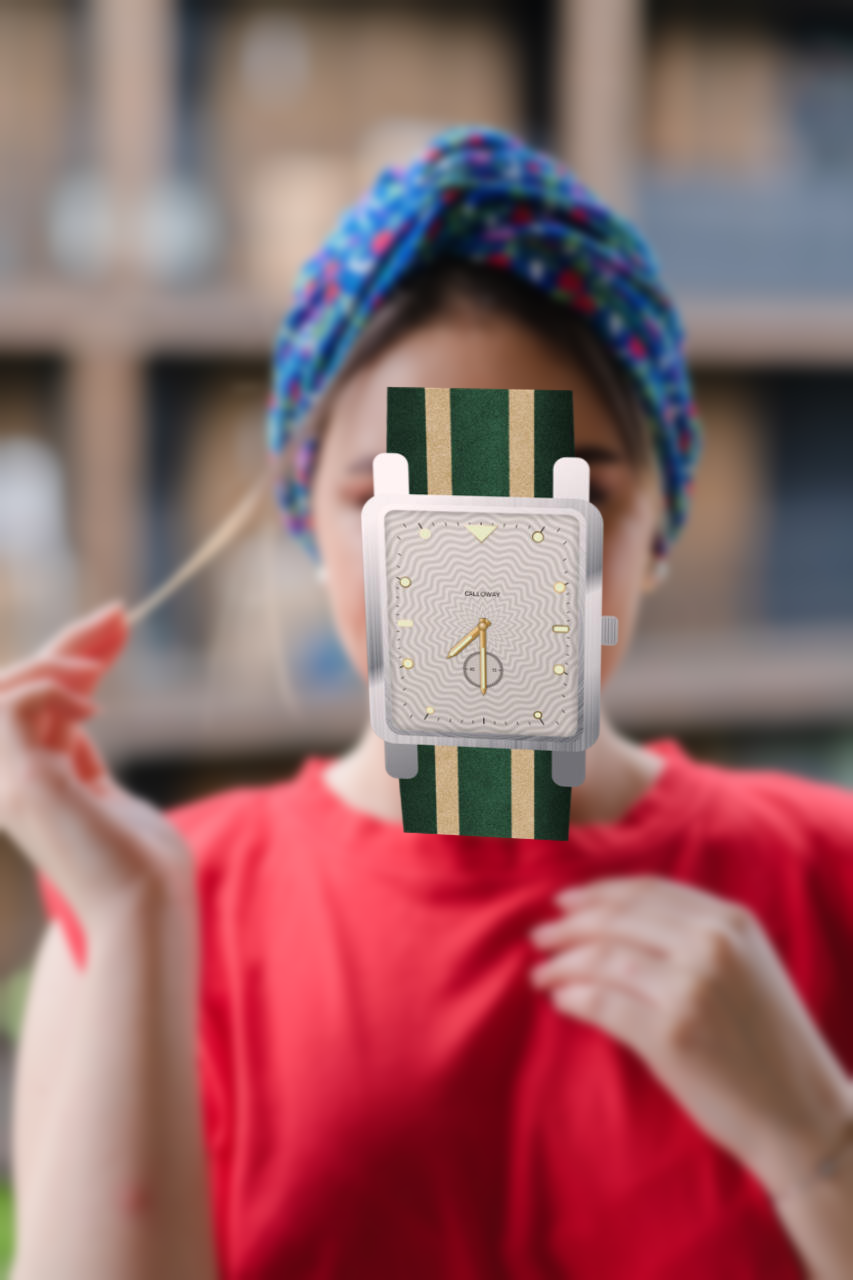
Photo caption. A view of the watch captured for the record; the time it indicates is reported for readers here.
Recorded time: 7:30
